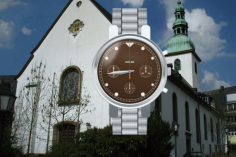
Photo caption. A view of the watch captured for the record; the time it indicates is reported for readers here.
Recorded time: 8:44
